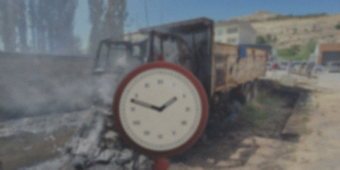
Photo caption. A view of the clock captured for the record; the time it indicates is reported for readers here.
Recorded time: 1:48
